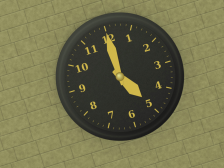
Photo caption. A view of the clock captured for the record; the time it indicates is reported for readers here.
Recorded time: 5:00
